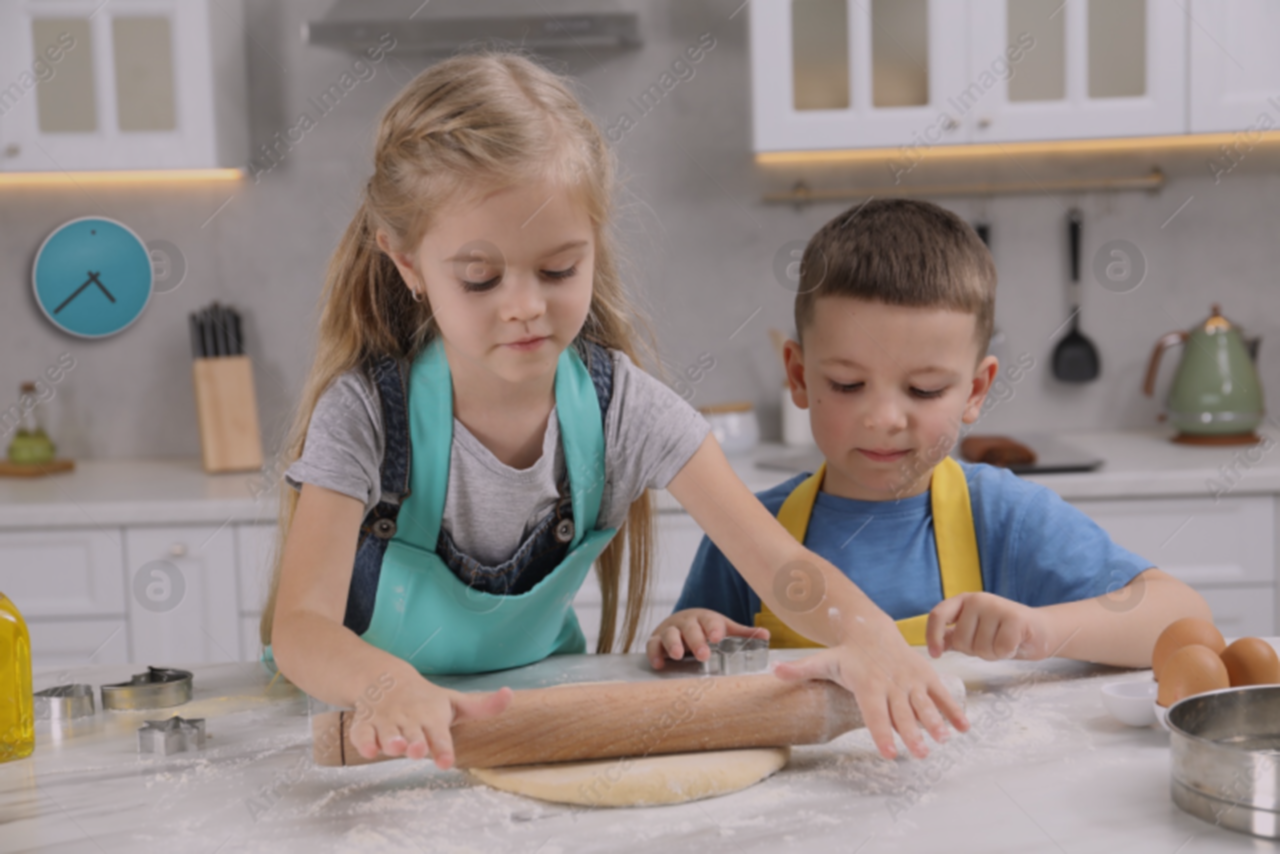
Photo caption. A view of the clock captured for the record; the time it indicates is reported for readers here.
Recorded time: 4:38
